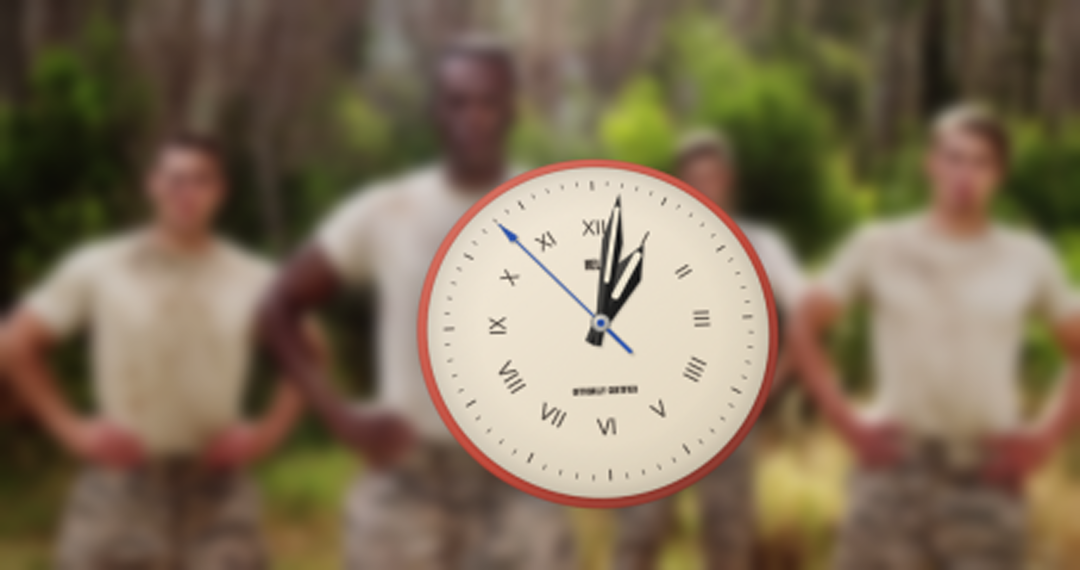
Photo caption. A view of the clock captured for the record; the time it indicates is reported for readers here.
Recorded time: 1:01:53
